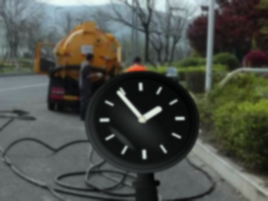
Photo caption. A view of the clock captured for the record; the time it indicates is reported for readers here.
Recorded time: 1:54
